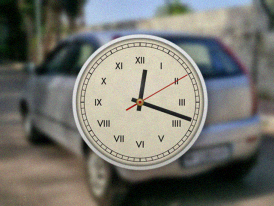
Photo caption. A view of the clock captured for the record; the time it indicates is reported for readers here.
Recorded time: 12:18:10
